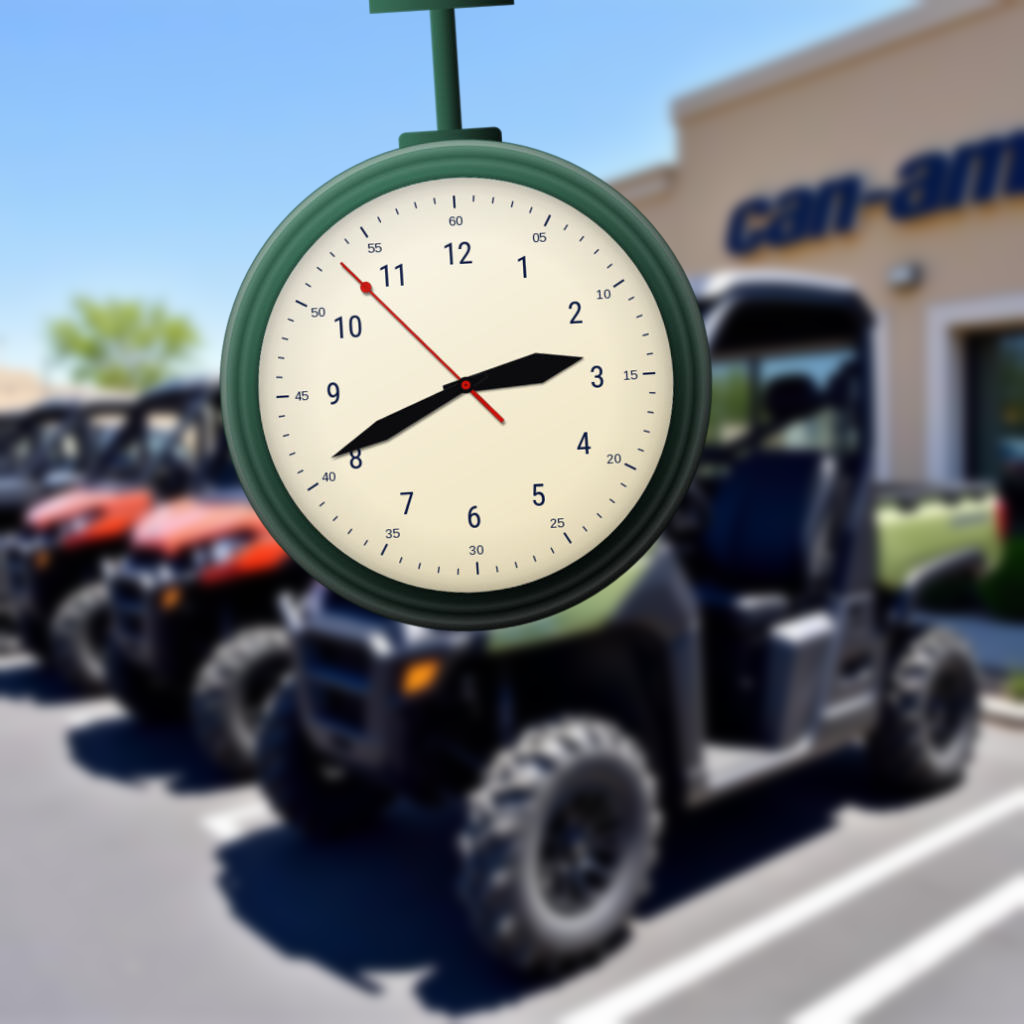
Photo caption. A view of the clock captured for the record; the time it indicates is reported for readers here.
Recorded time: 2:40:53
